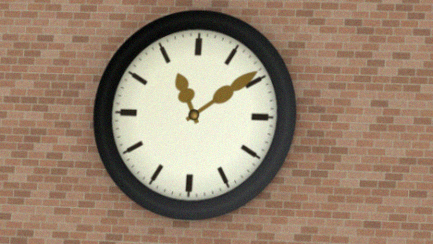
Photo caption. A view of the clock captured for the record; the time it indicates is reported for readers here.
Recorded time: 11:09
